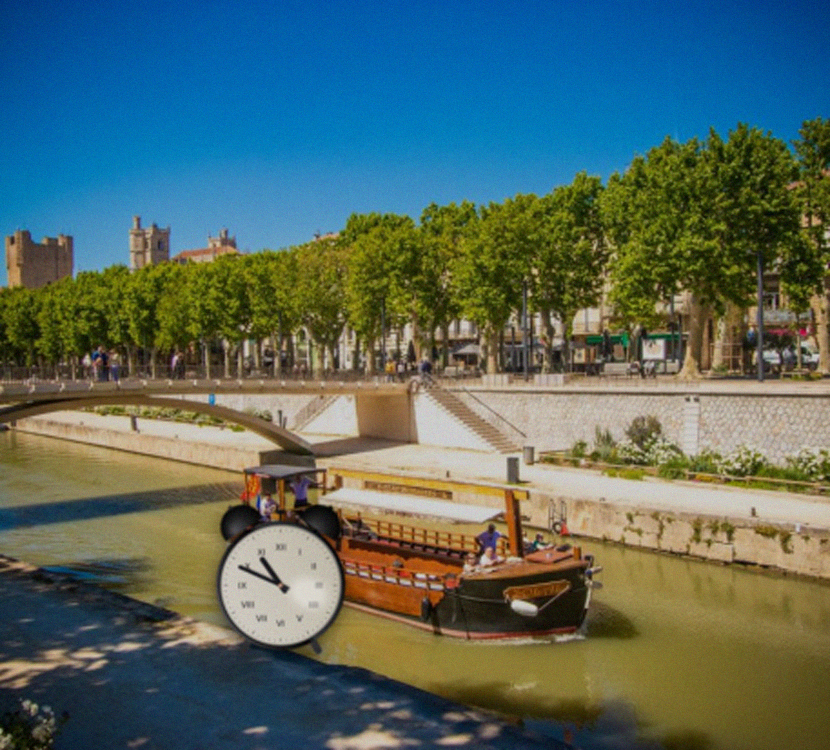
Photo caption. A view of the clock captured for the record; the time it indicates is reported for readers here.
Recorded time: 10:49
